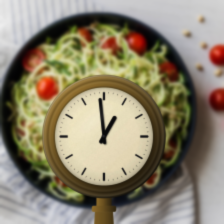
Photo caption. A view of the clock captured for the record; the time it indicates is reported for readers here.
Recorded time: 12:59
